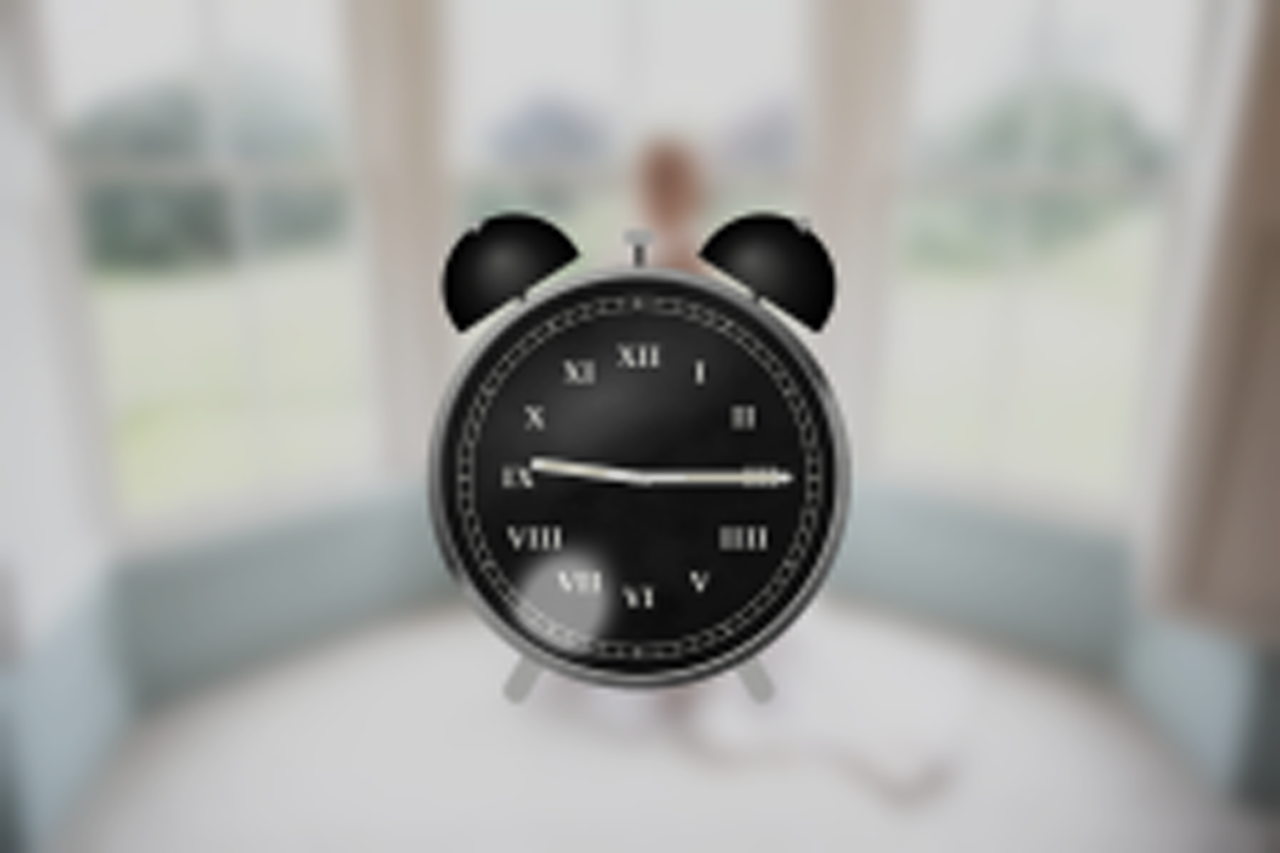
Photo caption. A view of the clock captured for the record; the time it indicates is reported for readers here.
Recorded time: 9:15
